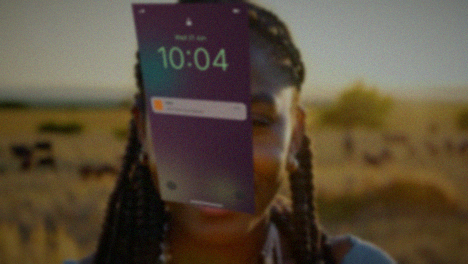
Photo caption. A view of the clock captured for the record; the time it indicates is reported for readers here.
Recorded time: 10:04
